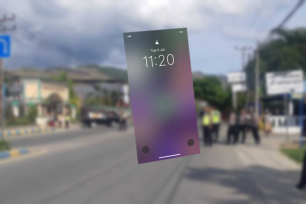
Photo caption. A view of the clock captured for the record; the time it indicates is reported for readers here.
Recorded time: 11:20
